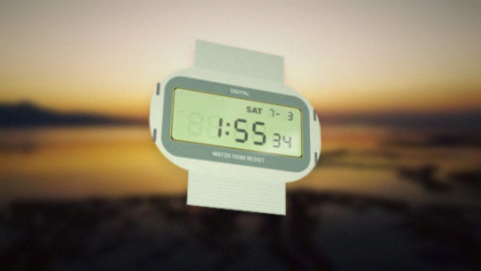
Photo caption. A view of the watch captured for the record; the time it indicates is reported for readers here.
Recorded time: 1:55:34
